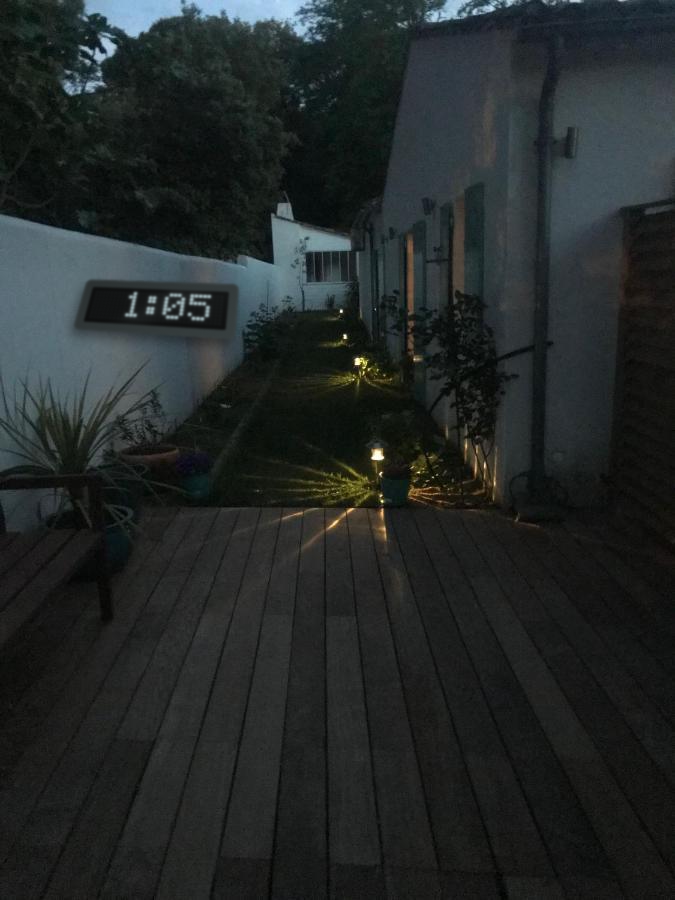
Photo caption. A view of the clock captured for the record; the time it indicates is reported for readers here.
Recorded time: 1:05
